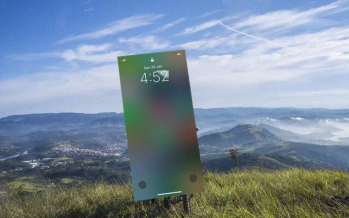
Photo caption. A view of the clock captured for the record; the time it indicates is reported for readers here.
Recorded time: 4:52
